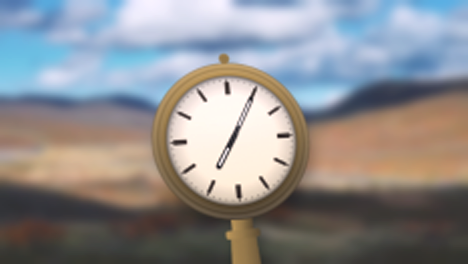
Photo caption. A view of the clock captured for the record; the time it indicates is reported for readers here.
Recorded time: 7:05
